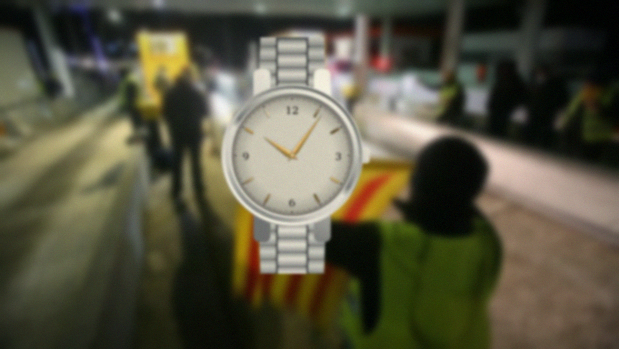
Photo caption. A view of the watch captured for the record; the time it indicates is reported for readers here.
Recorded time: 10:06
